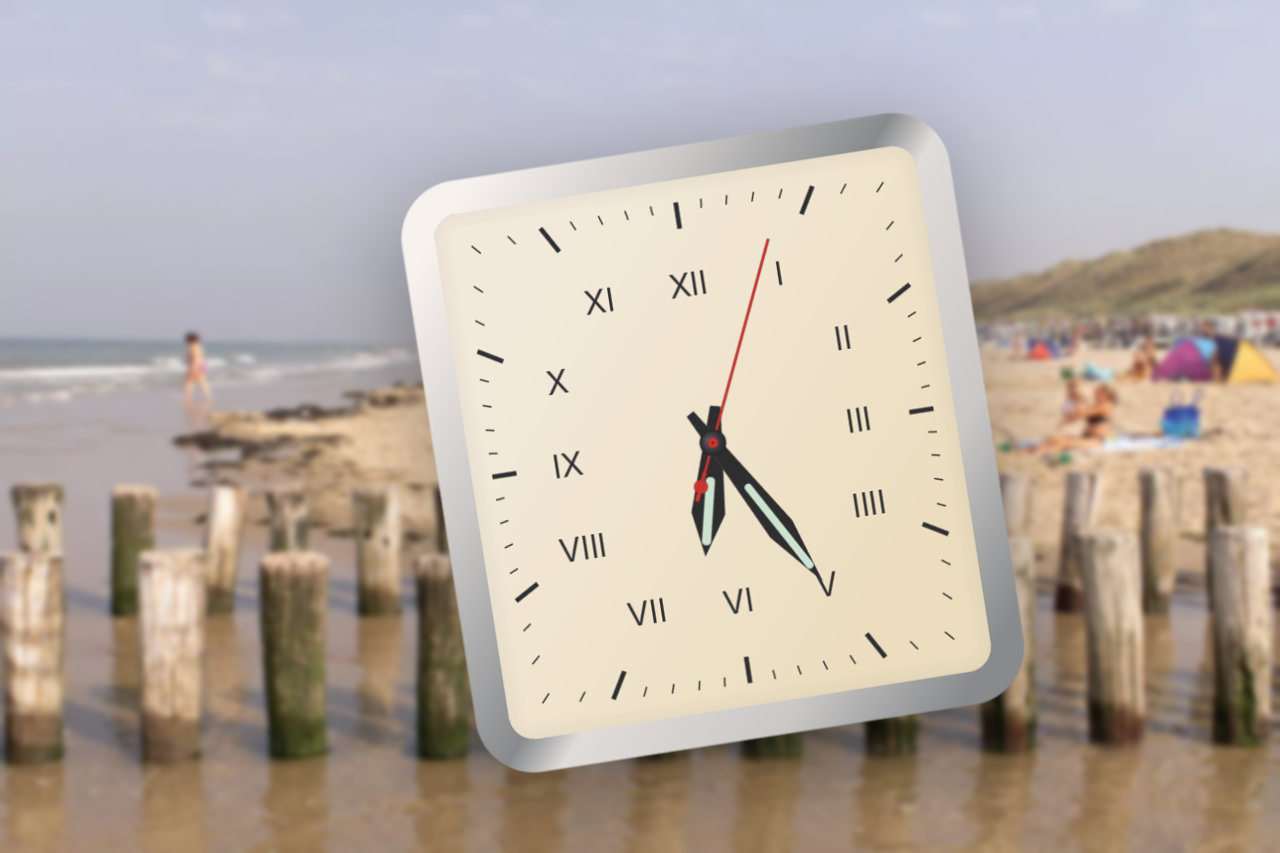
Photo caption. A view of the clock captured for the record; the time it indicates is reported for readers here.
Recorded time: 6:25:04
